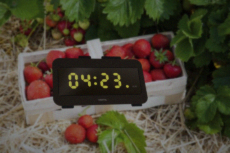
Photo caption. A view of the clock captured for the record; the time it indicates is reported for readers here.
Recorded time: 4:23
